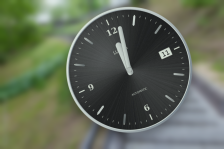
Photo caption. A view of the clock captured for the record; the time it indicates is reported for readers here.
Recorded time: 12:02
